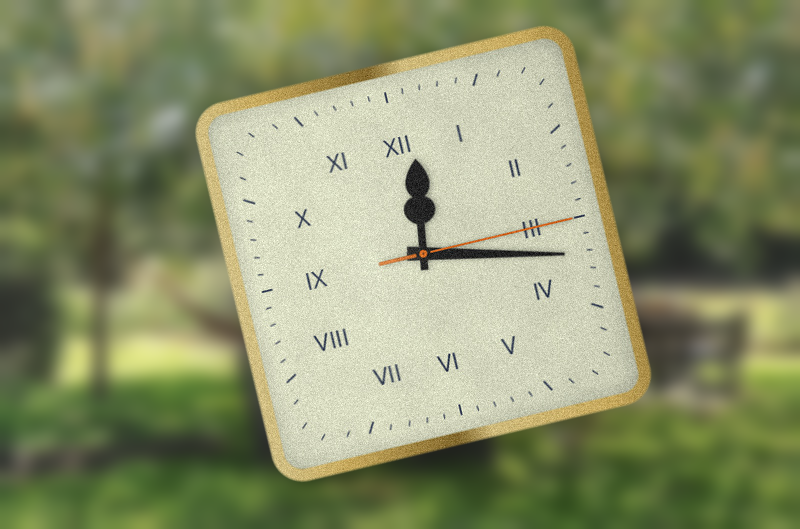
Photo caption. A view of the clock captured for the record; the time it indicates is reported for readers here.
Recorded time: 12:17:15
